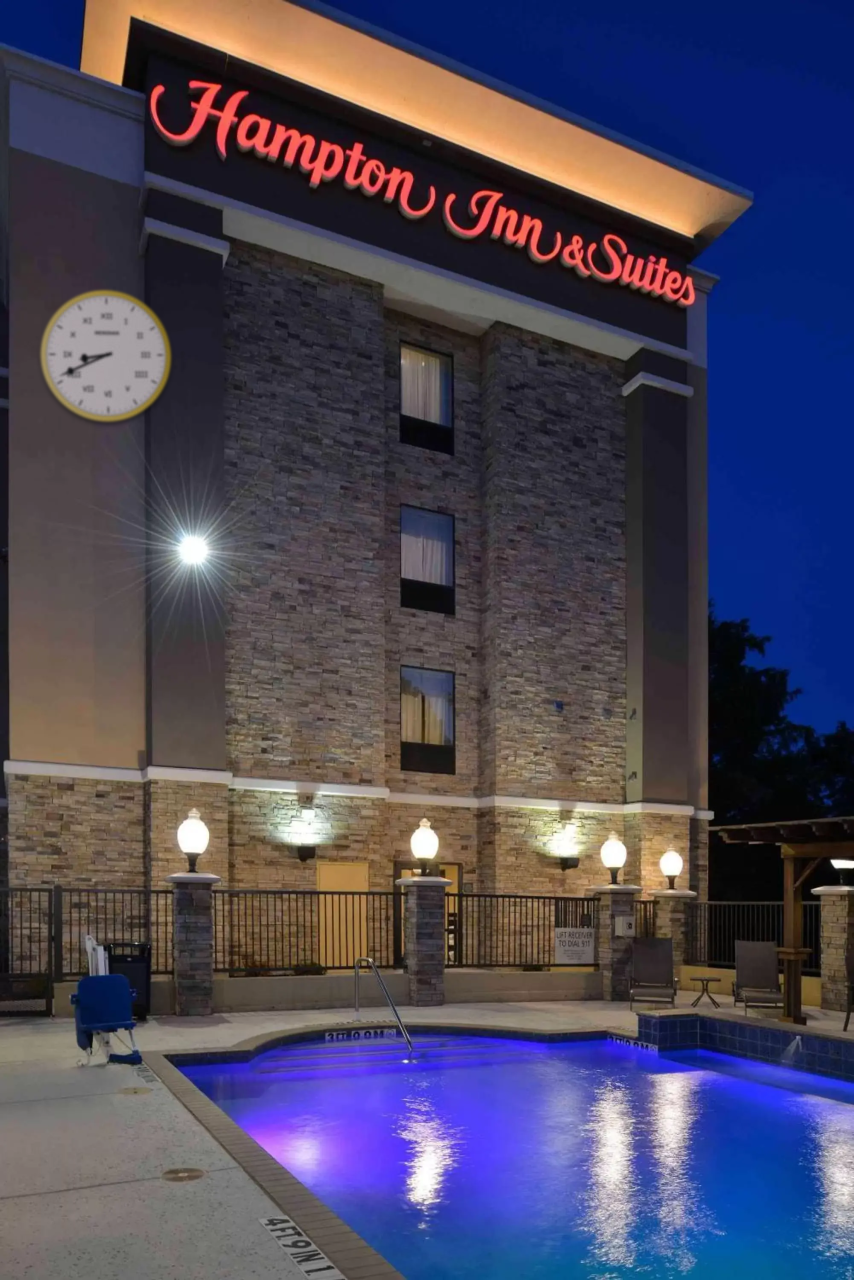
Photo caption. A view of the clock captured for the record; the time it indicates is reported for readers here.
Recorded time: 8:41
